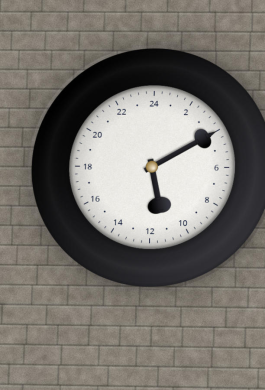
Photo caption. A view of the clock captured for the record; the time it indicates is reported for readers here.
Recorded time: 11:10
